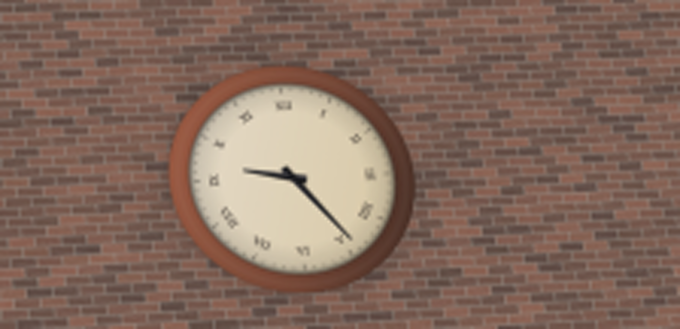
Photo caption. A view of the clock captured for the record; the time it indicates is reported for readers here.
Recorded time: 9:24
